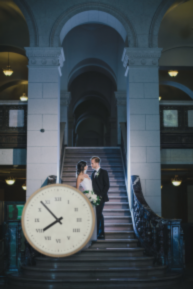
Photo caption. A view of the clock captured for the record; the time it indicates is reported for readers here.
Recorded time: 7:53
